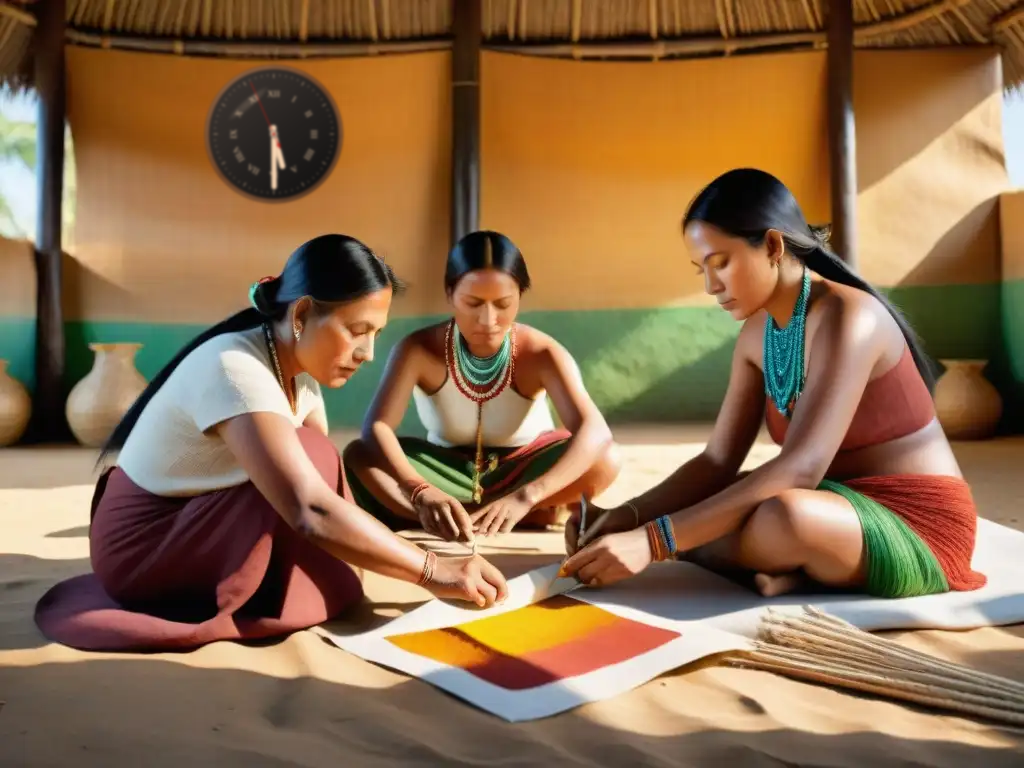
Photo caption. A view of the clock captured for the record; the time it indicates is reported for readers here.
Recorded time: 5:29:56
